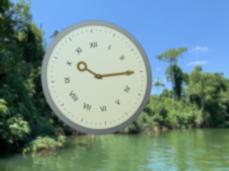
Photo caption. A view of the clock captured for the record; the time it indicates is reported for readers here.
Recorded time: 10:15
